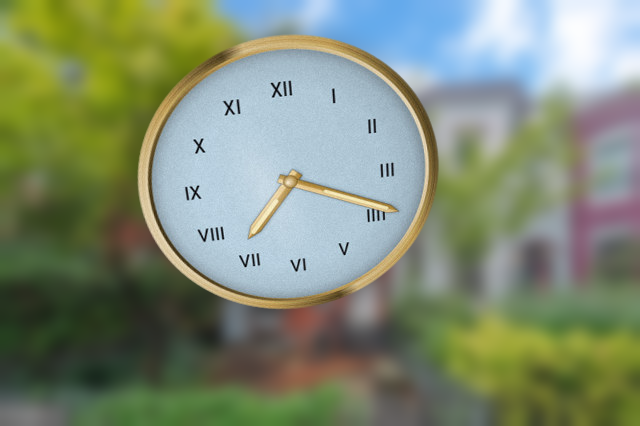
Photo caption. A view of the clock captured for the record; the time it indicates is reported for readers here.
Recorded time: 7:19
